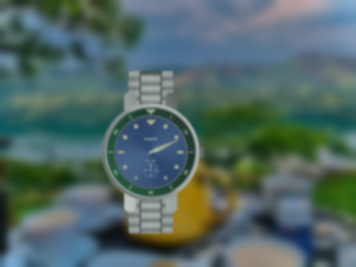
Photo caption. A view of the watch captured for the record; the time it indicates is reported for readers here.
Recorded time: 2:11
